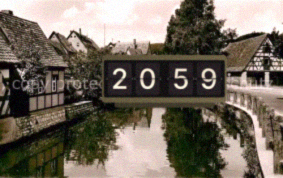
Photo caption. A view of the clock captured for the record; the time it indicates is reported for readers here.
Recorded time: 20:59
